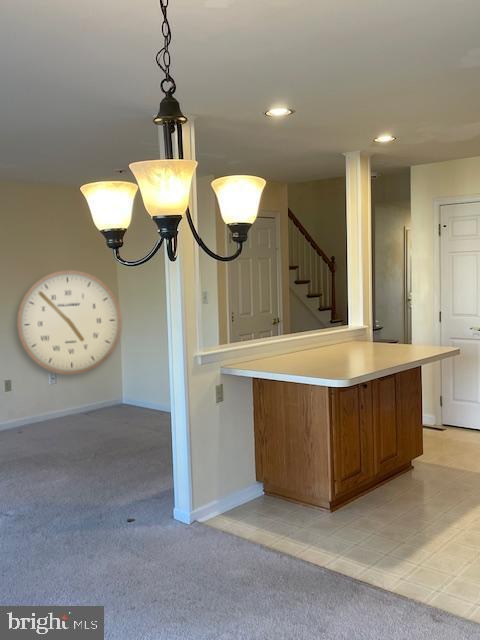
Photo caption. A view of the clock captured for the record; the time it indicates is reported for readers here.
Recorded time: 4:53
